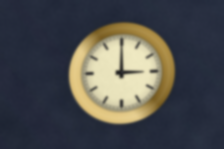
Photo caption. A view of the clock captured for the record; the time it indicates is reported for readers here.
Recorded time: 3:00
